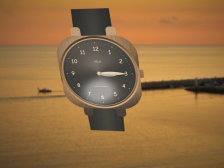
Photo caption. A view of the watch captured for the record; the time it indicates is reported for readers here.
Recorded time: 3:15
